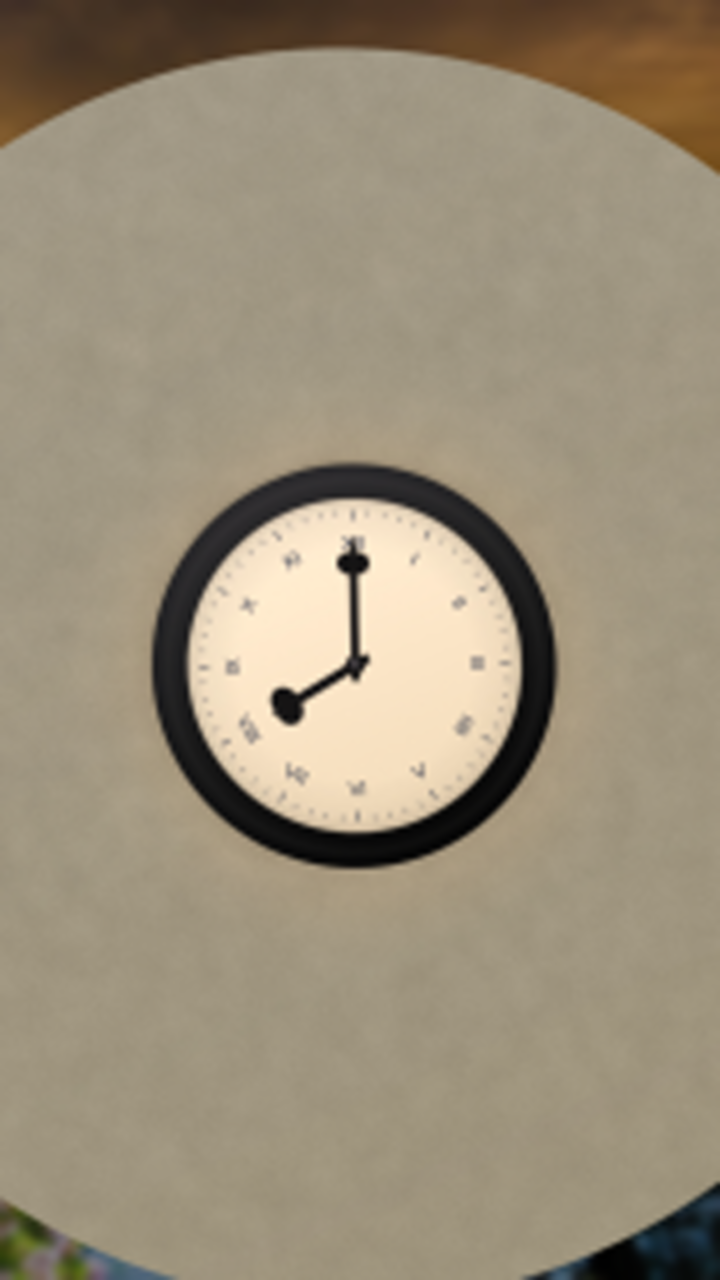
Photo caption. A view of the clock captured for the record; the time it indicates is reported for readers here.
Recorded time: 8:00
